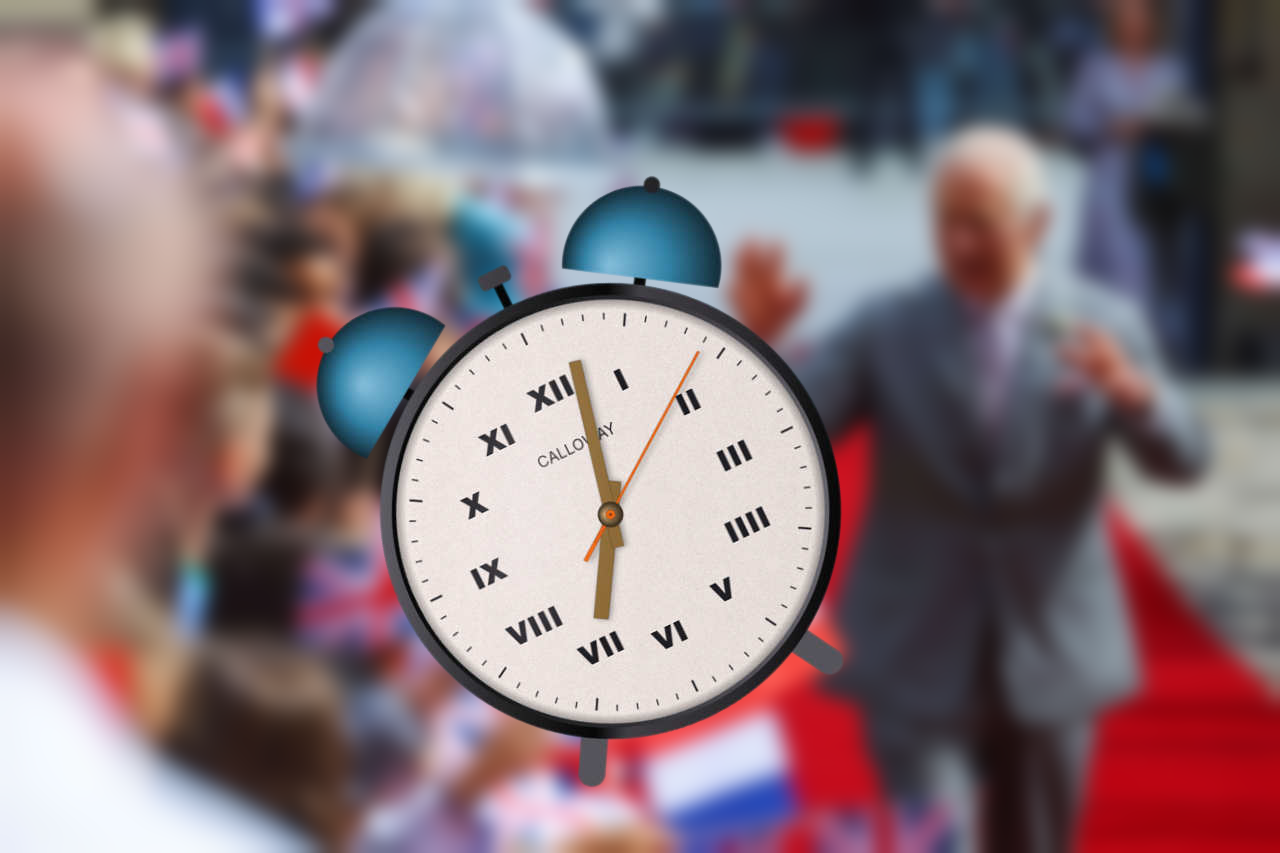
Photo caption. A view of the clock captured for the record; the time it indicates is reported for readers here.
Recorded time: 7:02:09
